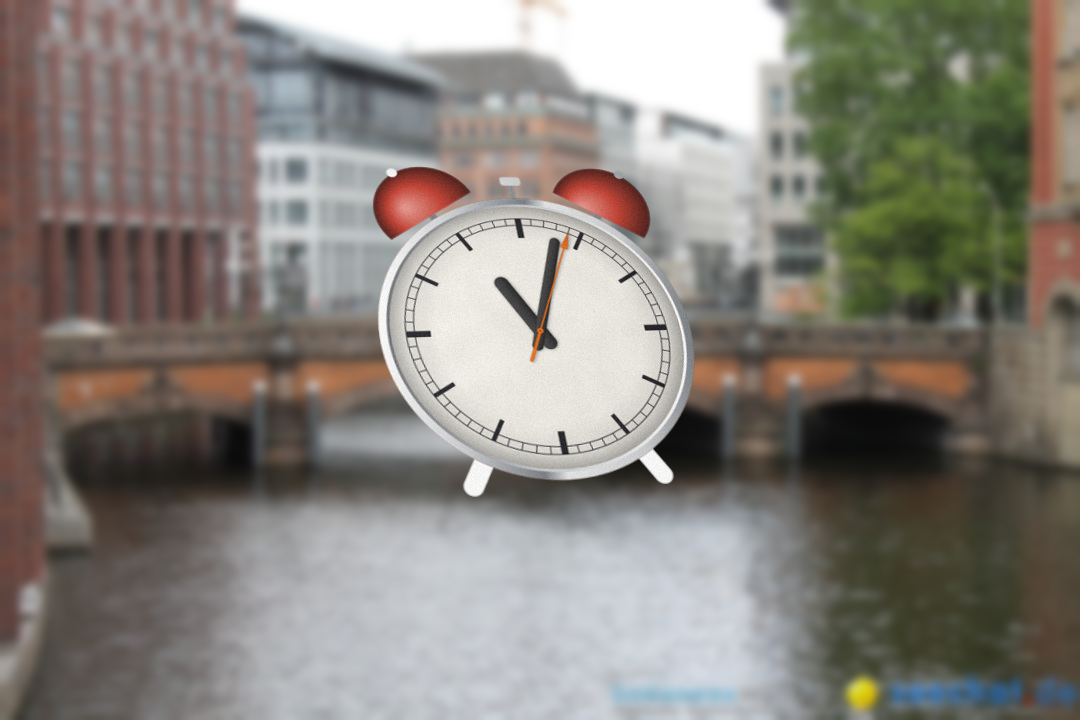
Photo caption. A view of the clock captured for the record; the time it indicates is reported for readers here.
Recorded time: 11:03:04
